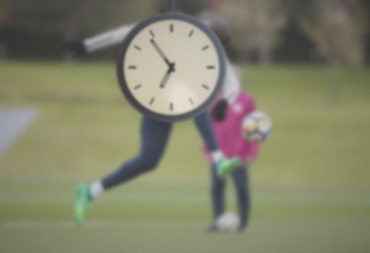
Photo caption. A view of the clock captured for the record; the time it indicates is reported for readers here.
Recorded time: 6:54
